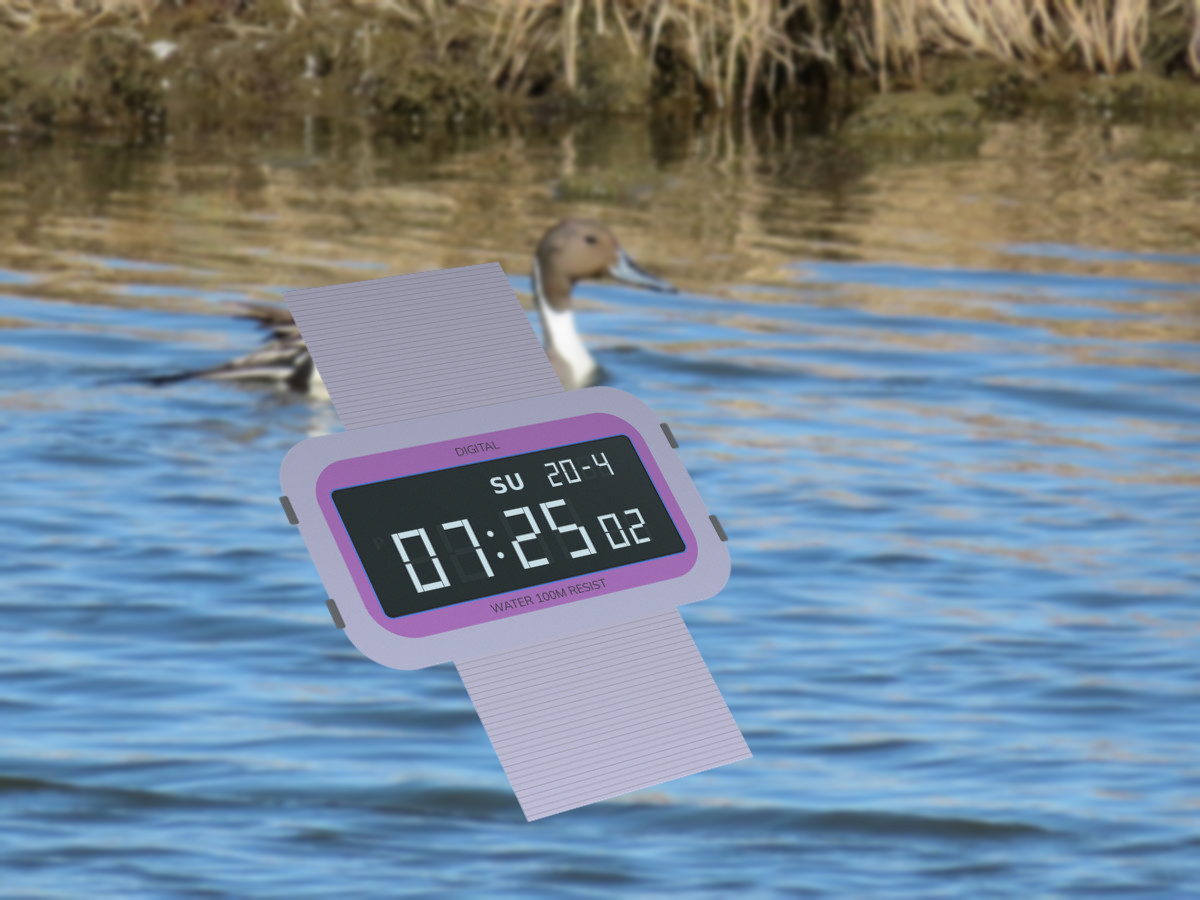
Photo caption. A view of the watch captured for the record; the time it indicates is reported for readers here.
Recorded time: 7:25:02
